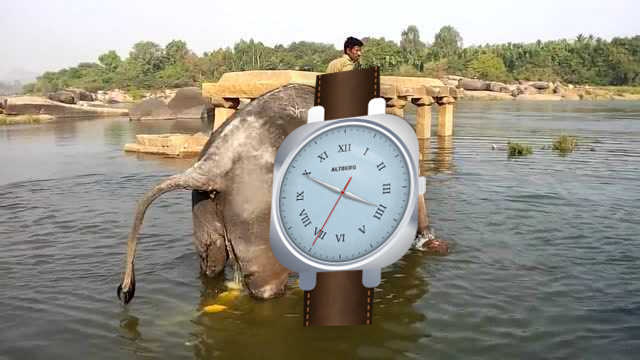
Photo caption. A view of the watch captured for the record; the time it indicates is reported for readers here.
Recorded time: 3:49:35
